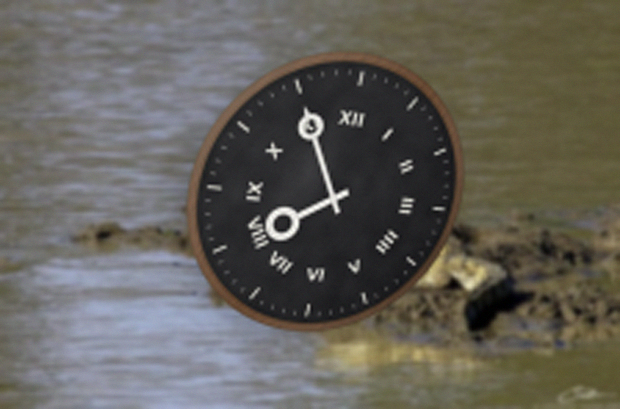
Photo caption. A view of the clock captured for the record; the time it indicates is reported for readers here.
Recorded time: 7:55
